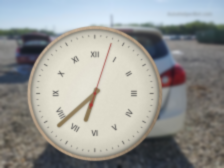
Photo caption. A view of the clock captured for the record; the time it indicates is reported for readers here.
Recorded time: 6:38:03
